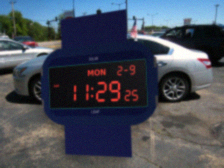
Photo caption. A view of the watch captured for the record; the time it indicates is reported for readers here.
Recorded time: 11:29
